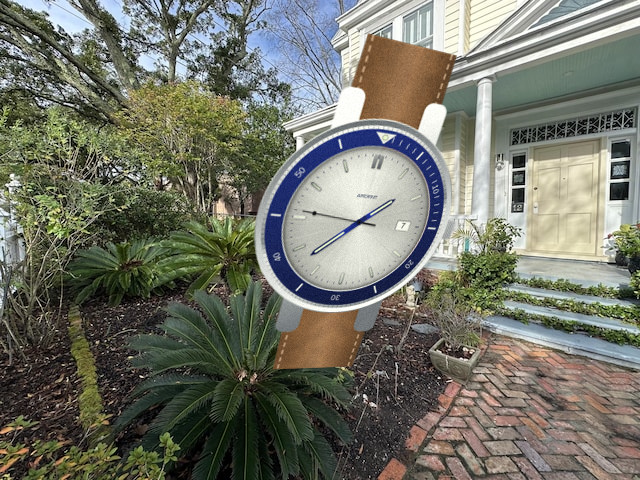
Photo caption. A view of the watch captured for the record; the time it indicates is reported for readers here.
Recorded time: 1:37:46
